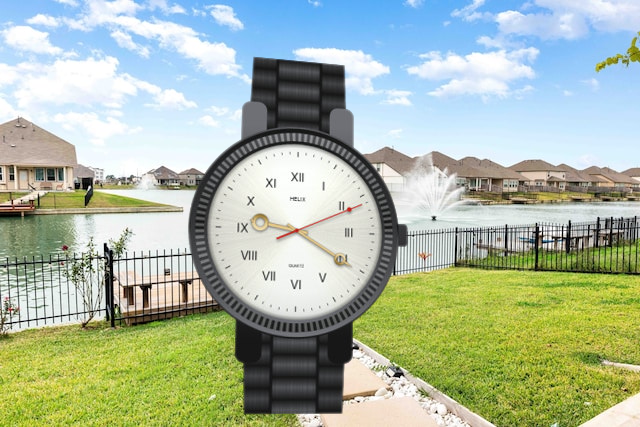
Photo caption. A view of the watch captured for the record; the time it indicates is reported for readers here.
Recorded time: 9:20:11
